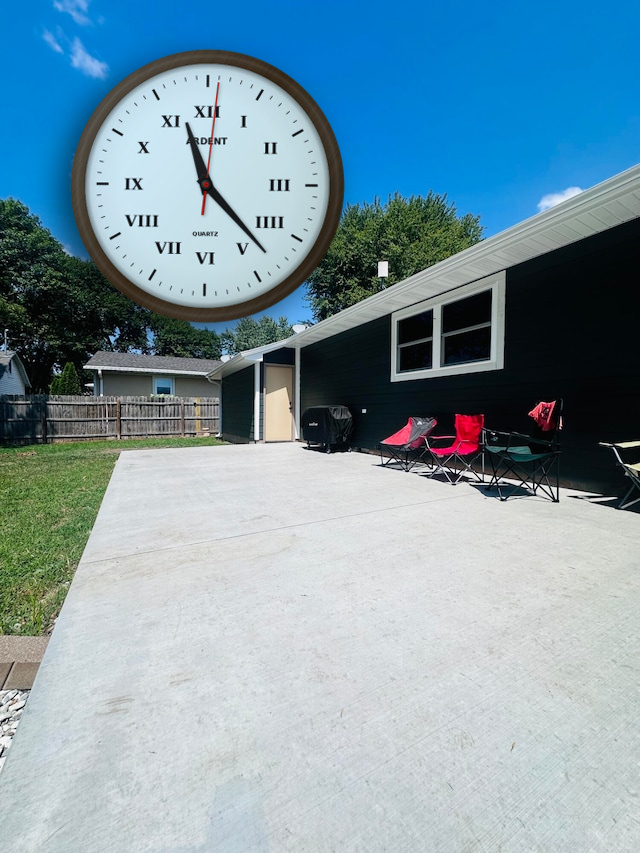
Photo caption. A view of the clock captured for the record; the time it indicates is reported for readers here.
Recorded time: 11:23:01
